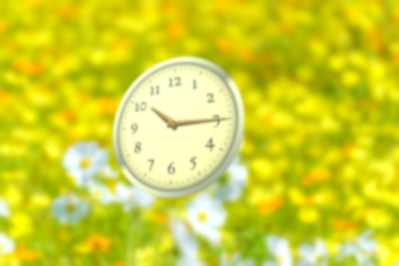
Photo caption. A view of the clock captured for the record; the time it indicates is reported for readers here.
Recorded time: 10:15
